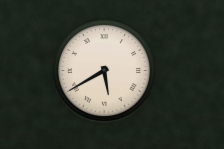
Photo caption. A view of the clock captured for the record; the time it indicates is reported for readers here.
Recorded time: 5:40
